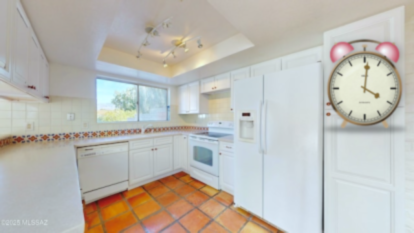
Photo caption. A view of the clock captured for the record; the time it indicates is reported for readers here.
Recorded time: 4:01
